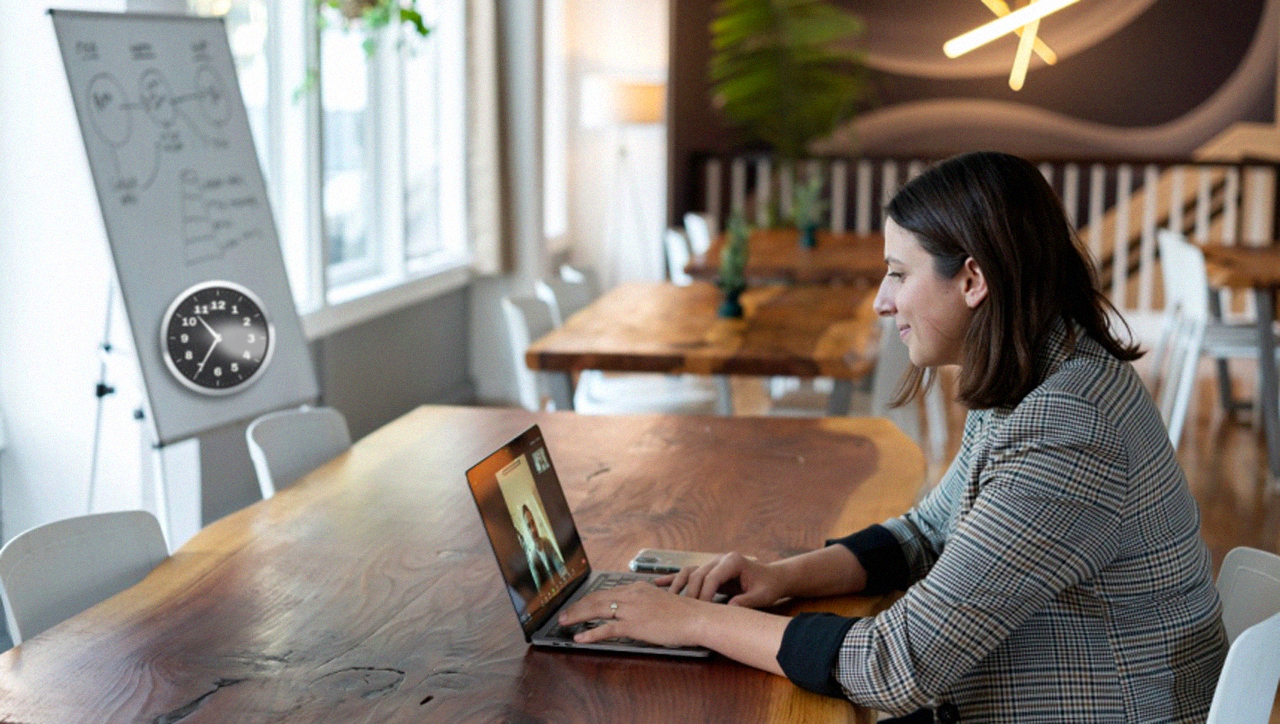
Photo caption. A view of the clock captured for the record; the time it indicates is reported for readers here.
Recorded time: 10:35
